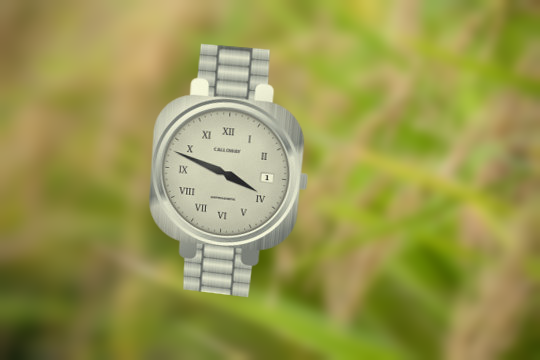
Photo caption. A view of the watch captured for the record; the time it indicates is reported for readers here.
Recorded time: 3:48
